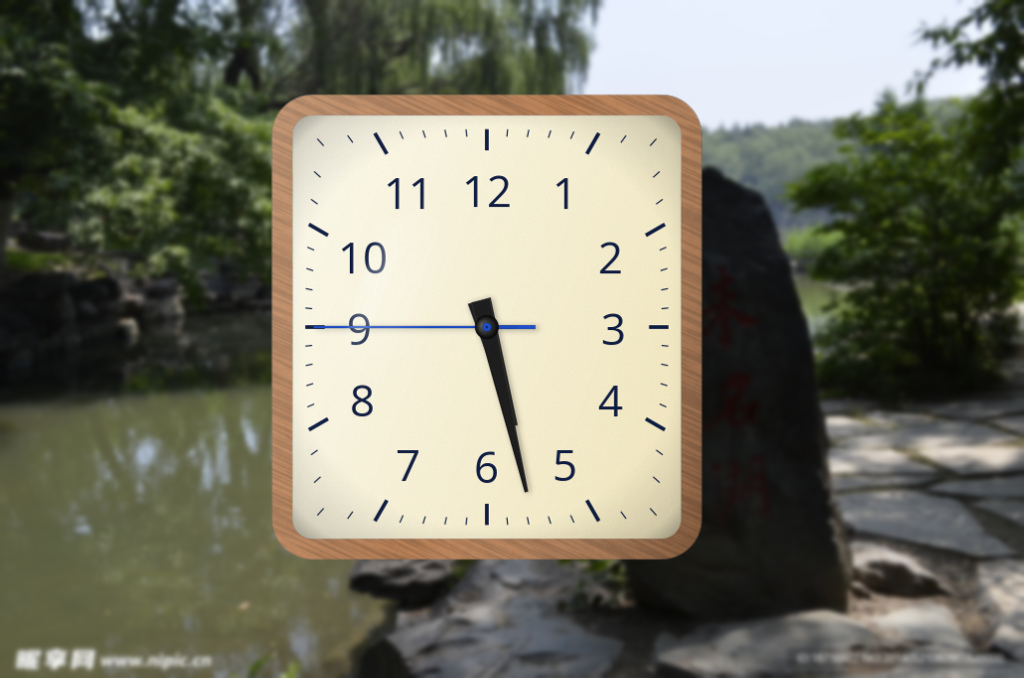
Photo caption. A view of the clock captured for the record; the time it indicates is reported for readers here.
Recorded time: 5:27:45
